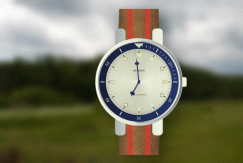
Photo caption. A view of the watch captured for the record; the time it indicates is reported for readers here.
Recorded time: 6:59
